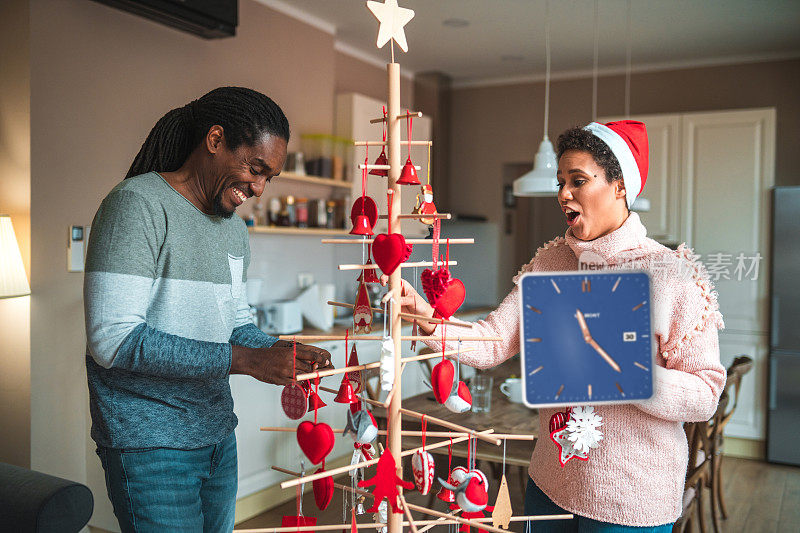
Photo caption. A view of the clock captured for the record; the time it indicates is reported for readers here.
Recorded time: 11:23
